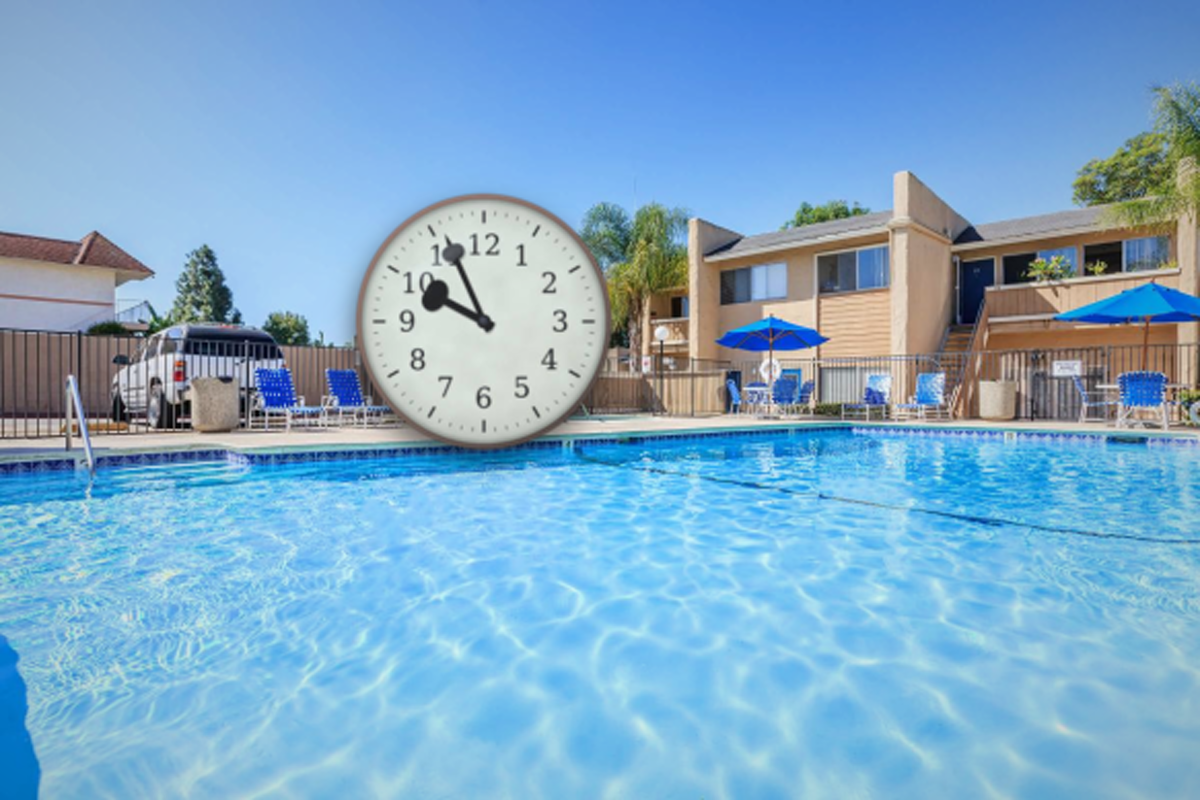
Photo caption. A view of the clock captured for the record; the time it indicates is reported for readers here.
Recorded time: 9:56
